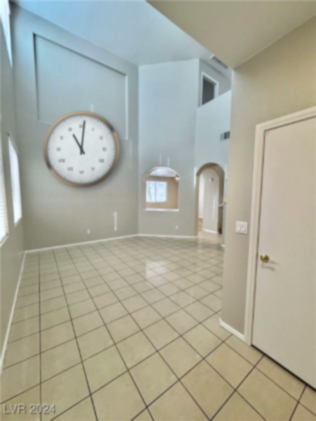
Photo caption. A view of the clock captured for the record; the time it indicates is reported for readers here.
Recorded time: 11:01
